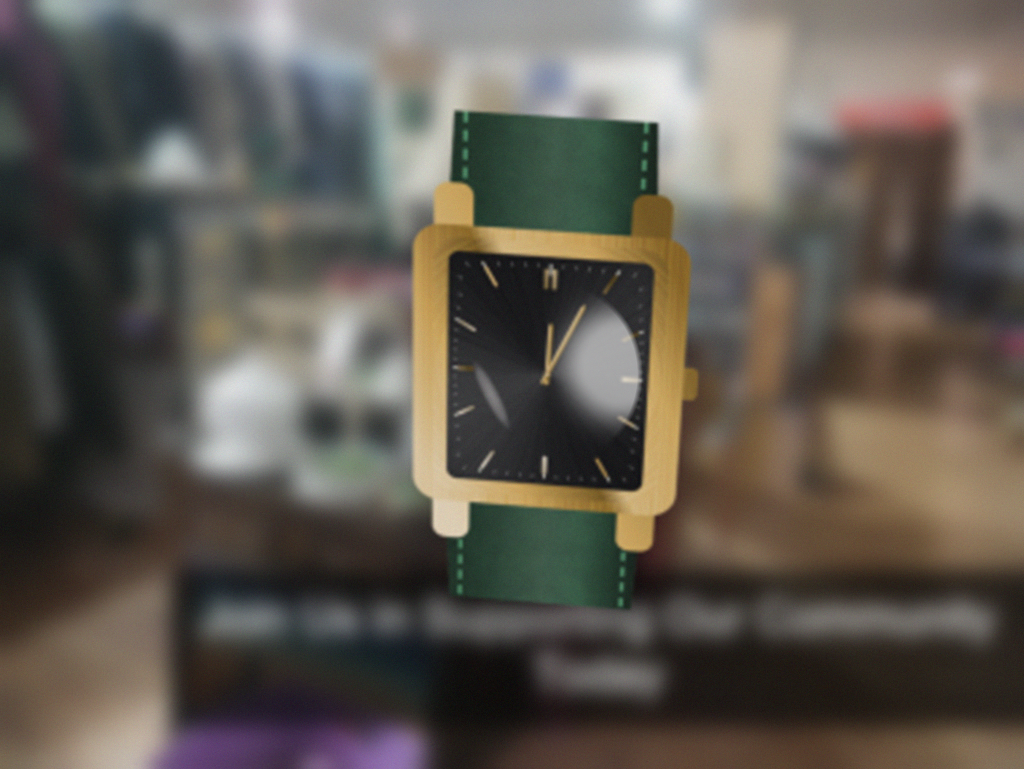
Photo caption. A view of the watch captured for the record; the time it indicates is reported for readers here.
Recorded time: 12:04
